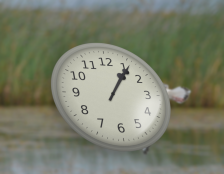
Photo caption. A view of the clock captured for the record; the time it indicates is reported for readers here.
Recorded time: 1:06
